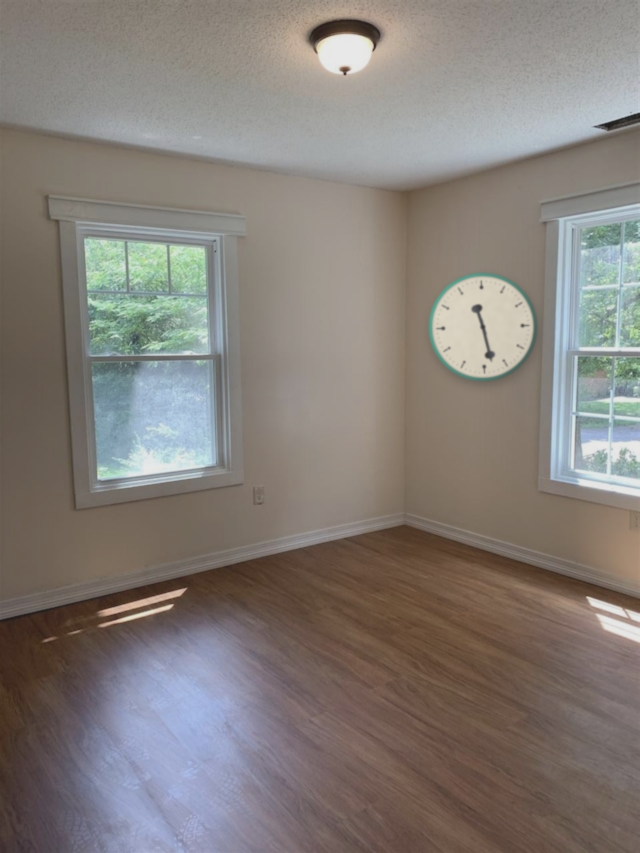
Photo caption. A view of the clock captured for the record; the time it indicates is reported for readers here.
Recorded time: 11:28
